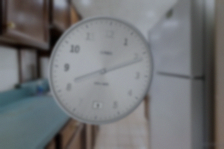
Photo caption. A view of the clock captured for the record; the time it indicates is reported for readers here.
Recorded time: 8:11
